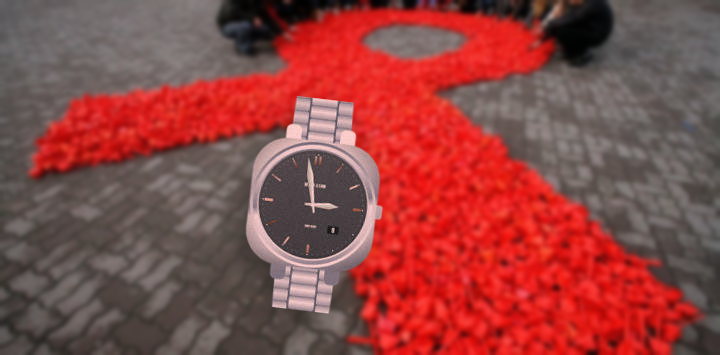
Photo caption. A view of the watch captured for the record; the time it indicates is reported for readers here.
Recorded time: 2:58
